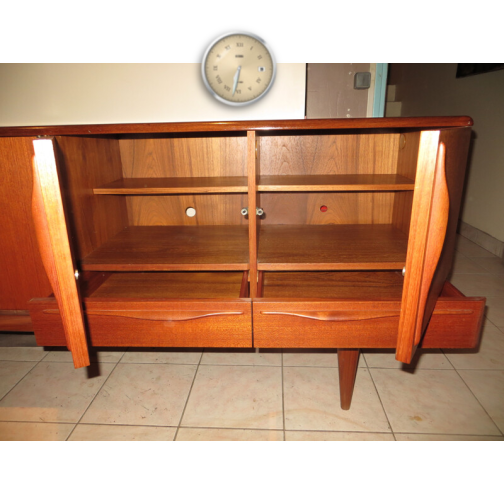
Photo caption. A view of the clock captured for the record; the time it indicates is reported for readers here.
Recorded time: 6:32
